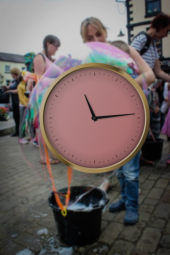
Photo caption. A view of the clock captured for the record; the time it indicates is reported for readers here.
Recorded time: 11:14
